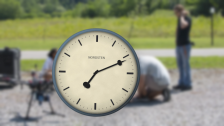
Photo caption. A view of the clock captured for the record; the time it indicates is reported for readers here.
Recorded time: 7:11
